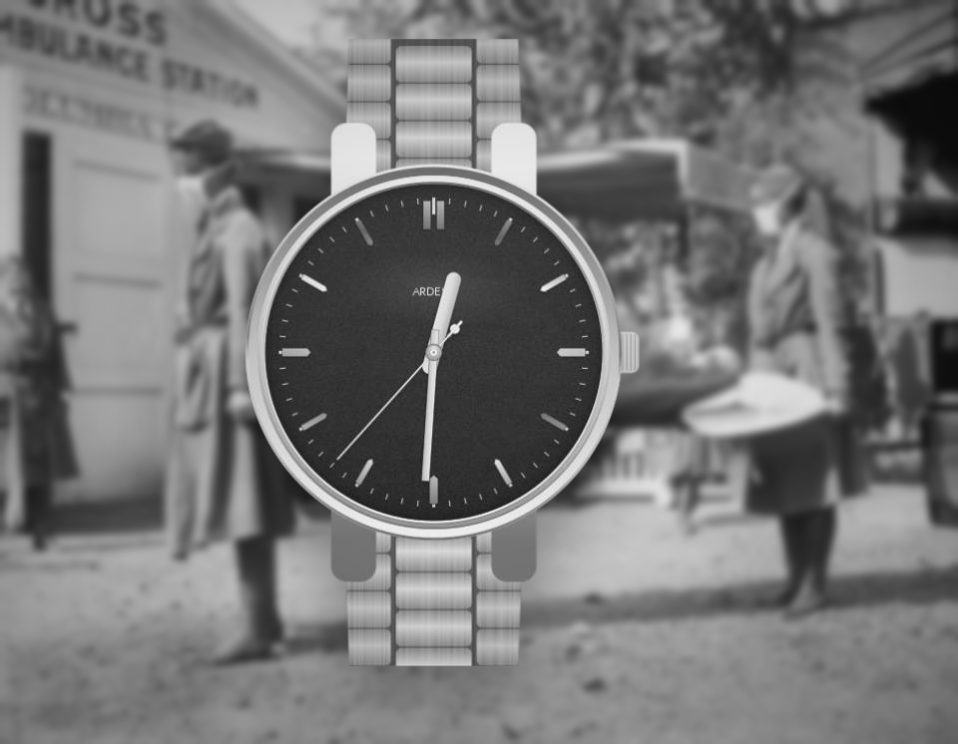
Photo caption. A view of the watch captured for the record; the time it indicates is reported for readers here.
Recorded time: 12:30:37
